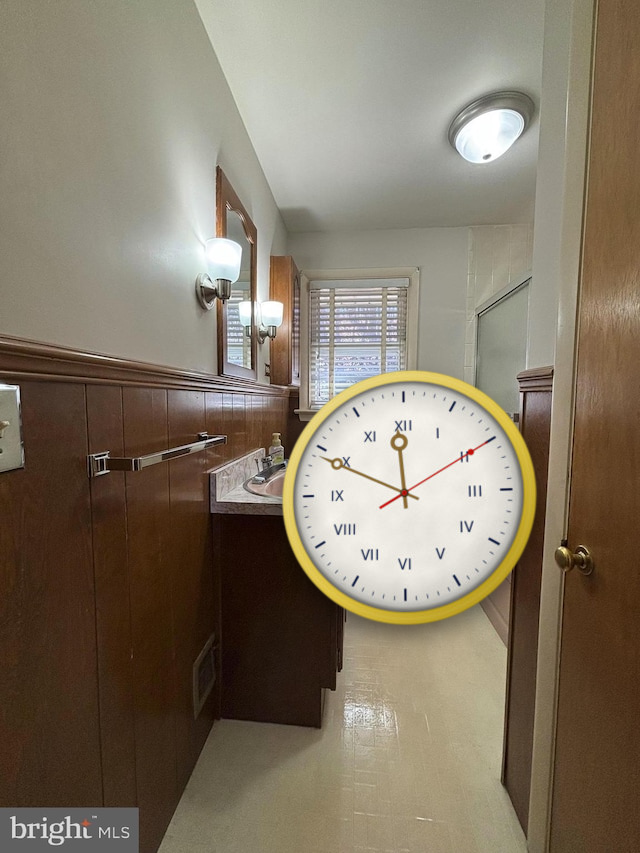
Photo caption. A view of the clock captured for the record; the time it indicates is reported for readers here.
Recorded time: 11:49:10
